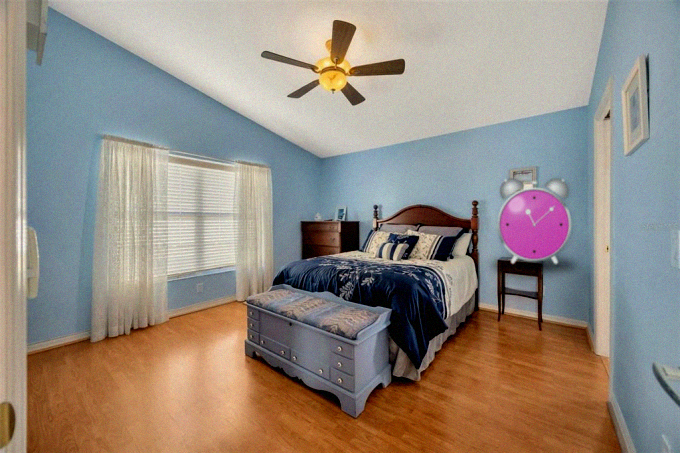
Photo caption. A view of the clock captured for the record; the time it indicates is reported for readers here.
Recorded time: 11:08
